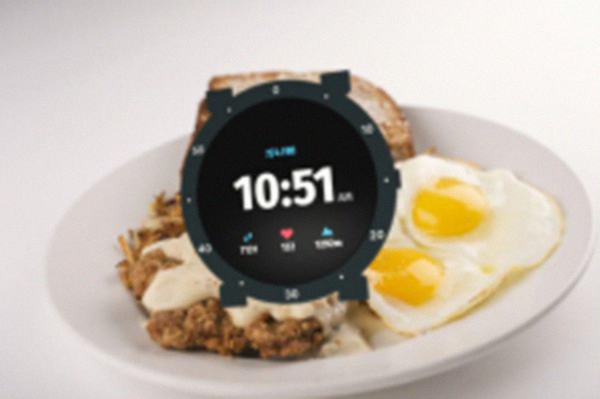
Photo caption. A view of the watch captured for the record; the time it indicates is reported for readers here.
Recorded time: 10:51
